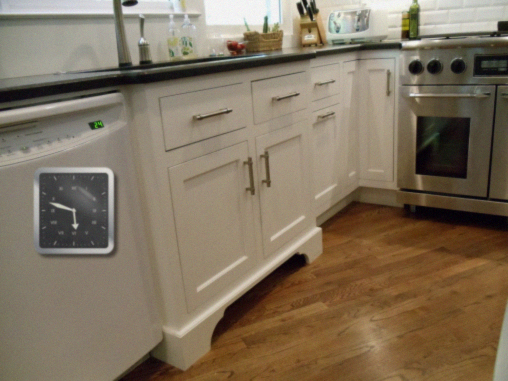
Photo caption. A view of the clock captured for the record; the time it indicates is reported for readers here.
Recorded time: 5:48
